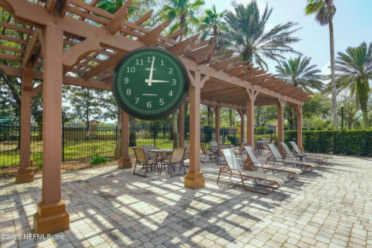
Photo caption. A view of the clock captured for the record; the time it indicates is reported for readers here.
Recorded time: 3:01
